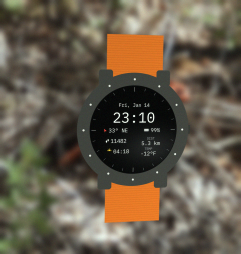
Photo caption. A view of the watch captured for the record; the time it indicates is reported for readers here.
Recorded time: 23:10
